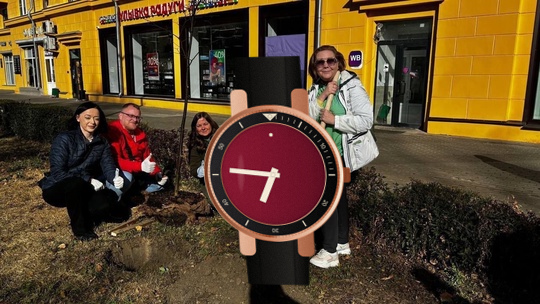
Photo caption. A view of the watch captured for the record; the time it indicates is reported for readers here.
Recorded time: 6:46
